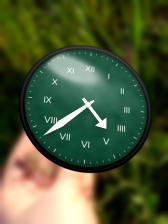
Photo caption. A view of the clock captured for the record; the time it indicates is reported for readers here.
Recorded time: 4:38
